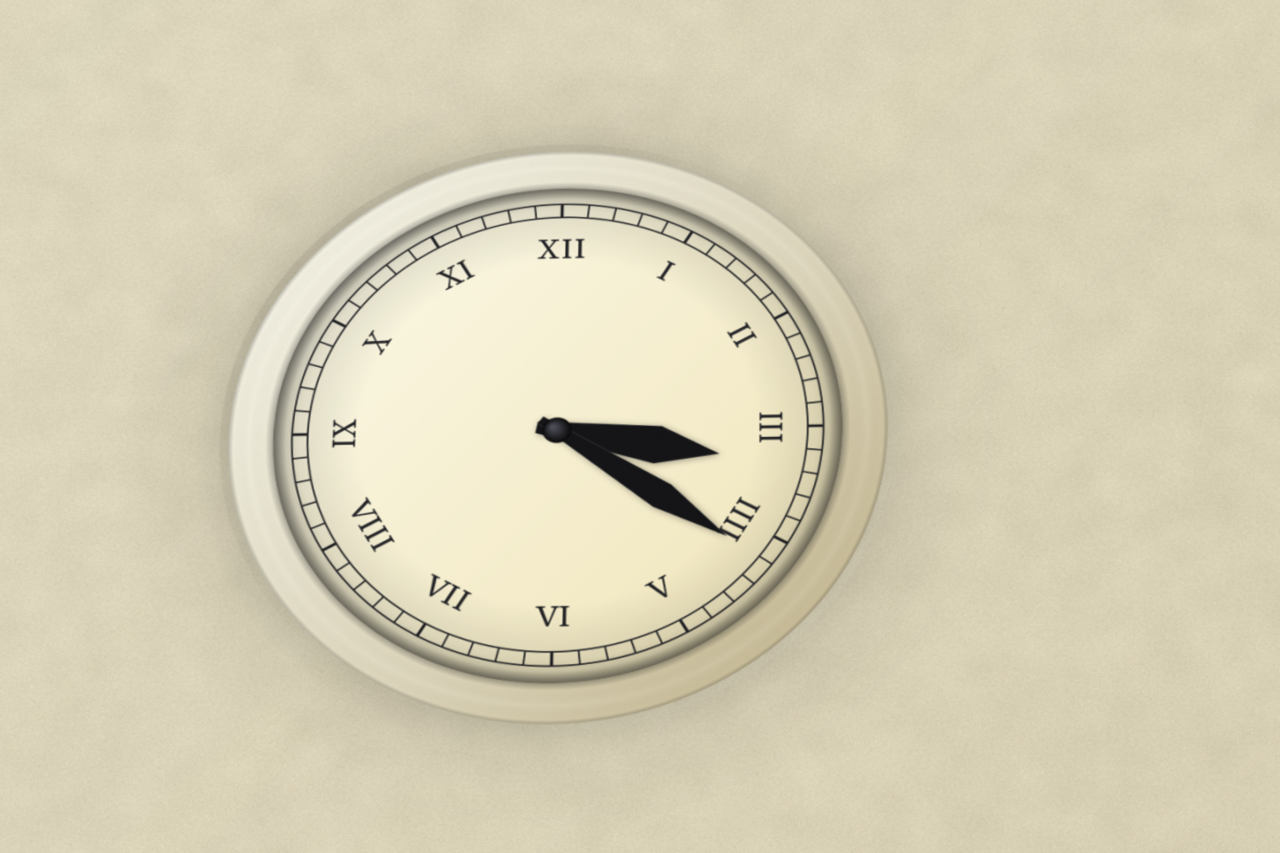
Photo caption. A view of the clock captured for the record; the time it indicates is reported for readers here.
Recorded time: 3:21
